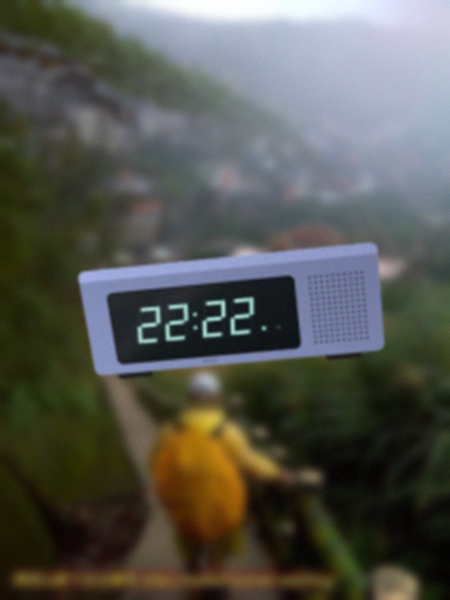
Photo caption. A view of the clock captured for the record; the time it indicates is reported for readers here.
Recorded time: 22:22
